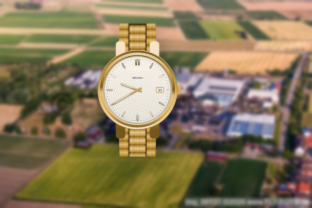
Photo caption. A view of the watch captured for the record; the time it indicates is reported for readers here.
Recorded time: 9:40
